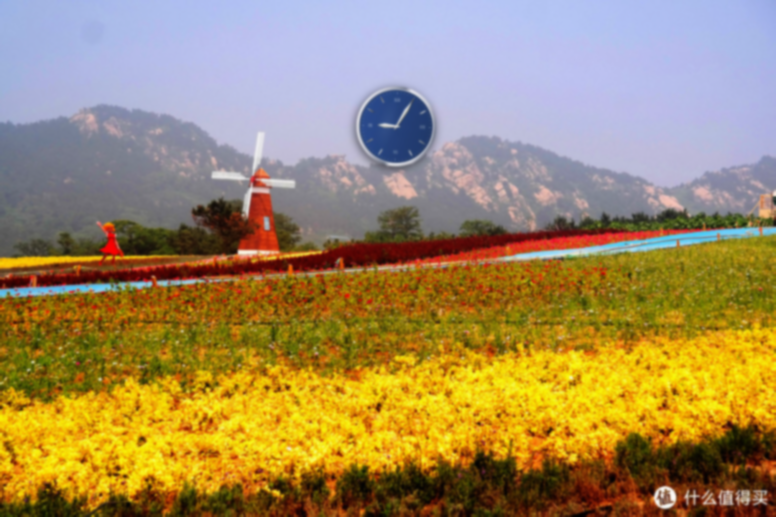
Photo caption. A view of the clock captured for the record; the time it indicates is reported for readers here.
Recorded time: 9:05
